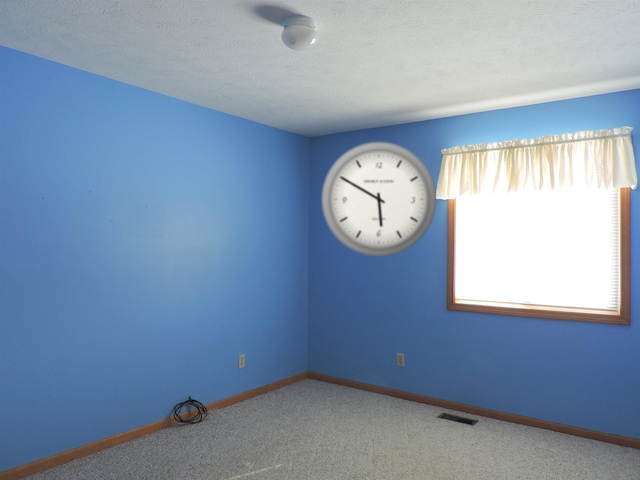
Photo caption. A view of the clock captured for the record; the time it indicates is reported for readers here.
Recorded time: 5:50
